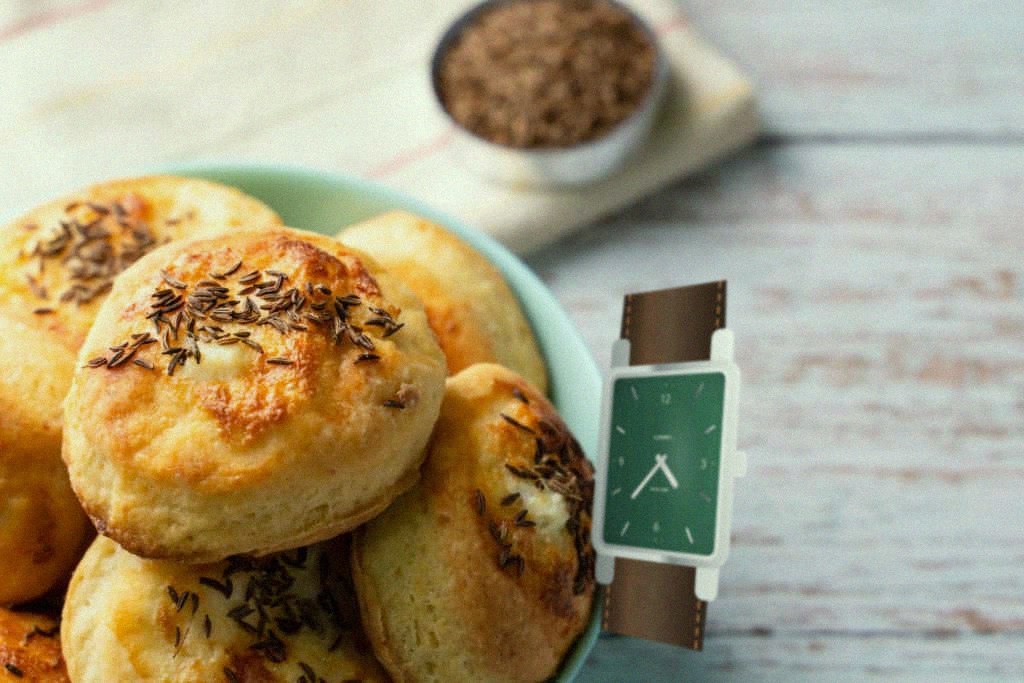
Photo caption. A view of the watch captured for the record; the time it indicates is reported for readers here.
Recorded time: 4:37
